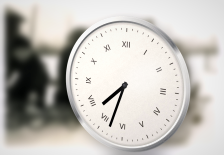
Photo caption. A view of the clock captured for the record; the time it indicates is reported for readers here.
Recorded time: 7:33
